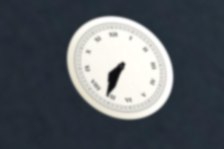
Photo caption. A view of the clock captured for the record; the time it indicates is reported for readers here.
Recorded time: 7:36
